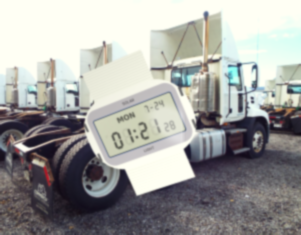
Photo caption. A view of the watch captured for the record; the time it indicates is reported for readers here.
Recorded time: 1:21
